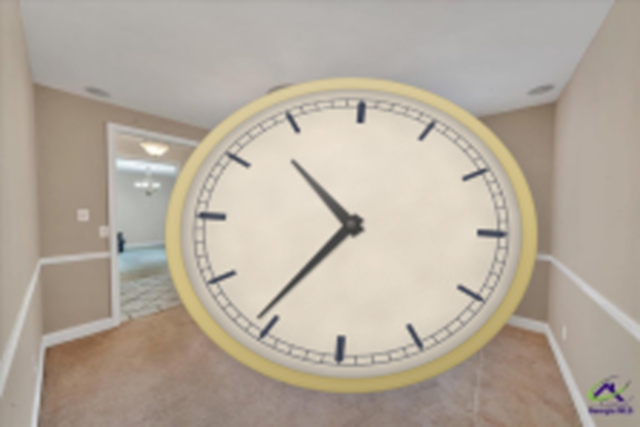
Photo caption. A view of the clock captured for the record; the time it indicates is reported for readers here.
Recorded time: 10:36
